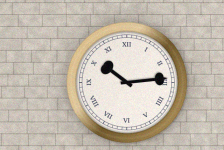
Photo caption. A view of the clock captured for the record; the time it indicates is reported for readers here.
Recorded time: 10:14
